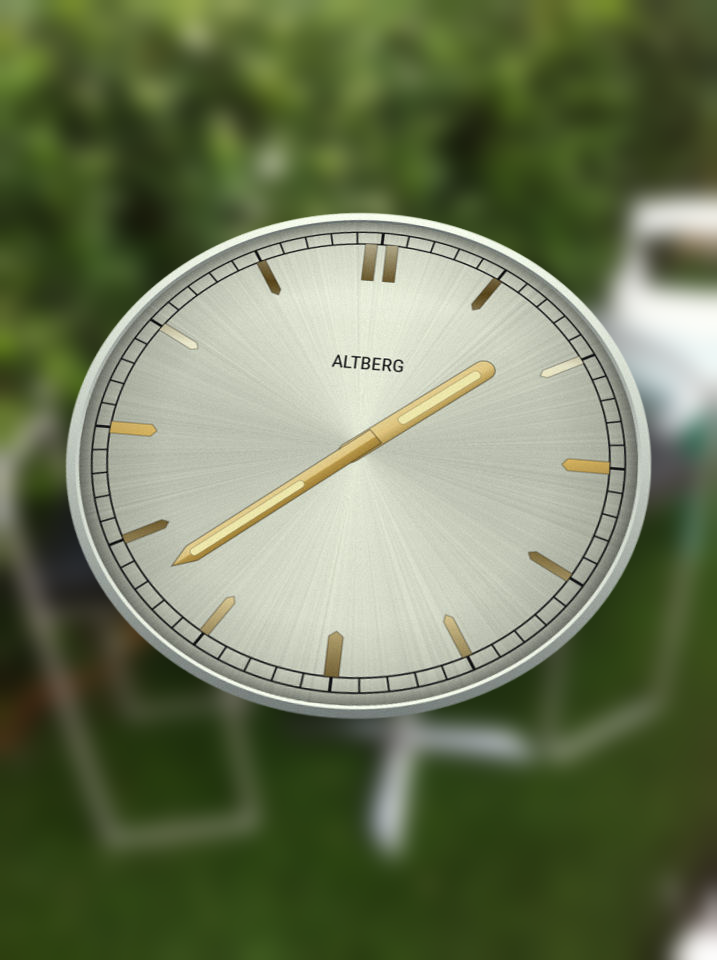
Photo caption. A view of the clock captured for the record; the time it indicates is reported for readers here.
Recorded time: 1:38
